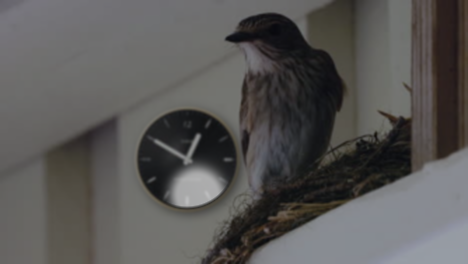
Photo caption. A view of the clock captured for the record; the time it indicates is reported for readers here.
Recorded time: 12:50
